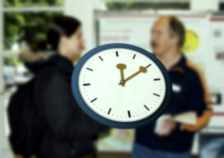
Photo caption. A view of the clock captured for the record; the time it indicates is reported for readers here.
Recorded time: 12:10
